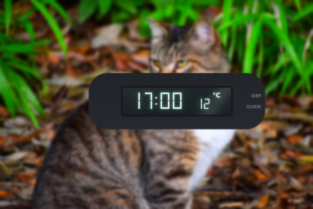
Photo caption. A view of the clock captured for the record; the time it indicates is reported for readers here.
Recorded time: 17:00
